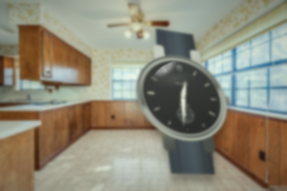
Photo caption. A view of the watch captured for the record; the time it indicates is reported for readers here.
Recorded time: 12:31
